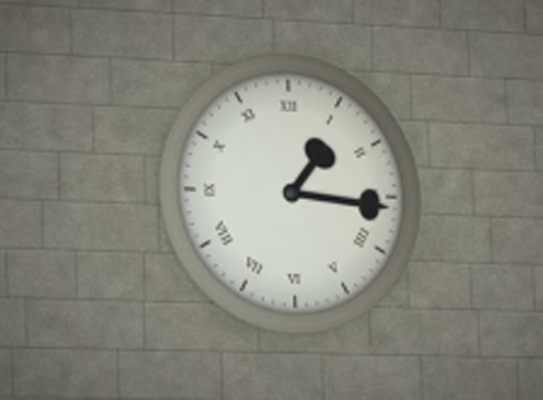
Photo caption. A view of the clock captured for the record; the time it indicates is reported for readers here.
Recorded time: 1:16
